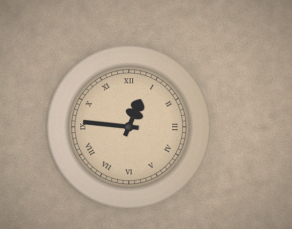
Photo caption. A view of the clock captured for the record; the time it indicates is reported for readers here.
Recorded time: 12:46
